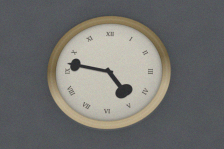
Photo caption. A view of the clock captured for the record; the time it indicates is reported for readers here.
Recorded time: 4:47
